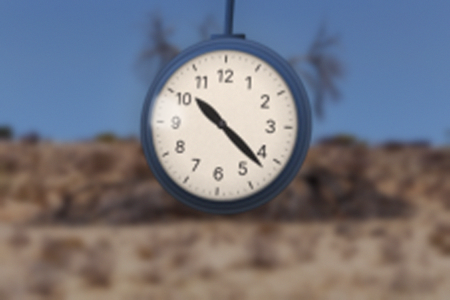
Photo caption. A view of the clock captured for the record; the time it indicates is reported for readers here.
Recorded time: 10:22
